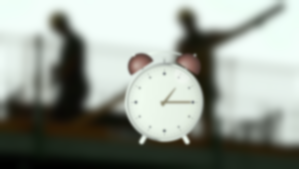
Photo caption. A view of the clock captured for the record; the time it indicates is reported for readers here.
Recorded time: 1:15
